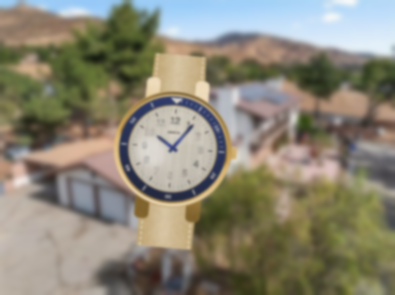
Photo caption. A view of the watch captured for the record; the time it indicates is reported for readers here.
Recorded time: 10:06
